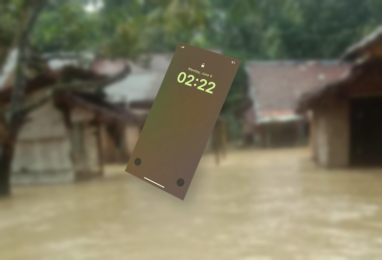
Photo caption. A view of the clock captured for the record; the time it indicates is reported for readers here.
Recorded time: 2:22
